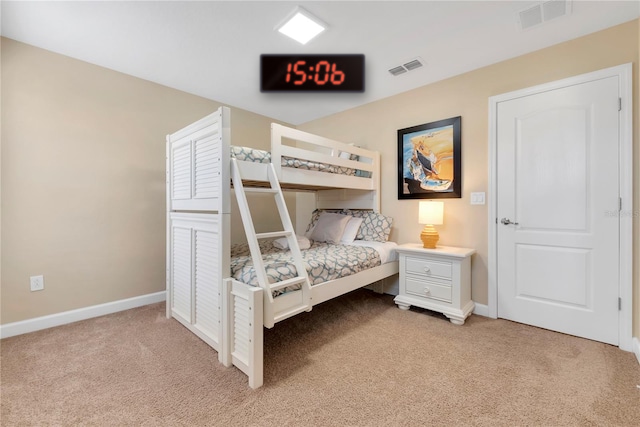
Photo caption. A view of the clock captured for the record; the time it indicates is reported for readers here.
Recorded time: 15:06
